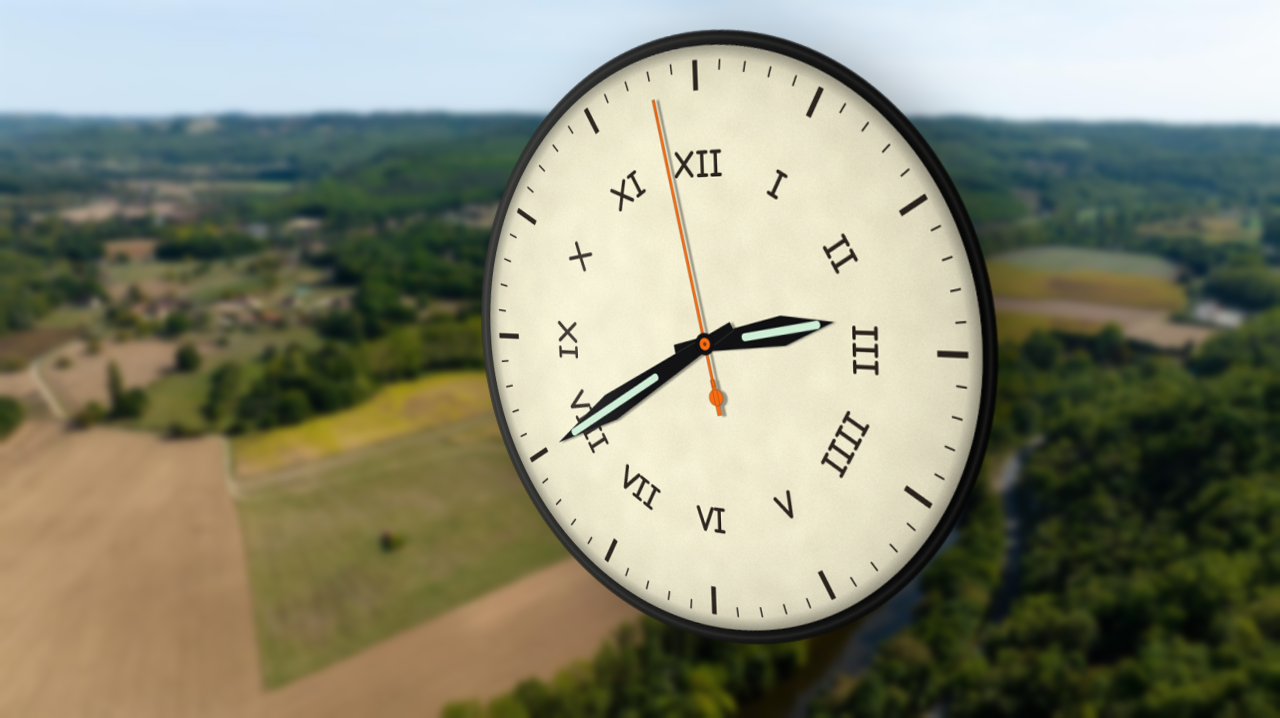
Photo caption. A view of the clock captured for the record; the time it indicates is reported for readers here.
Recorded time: 2:39:58
